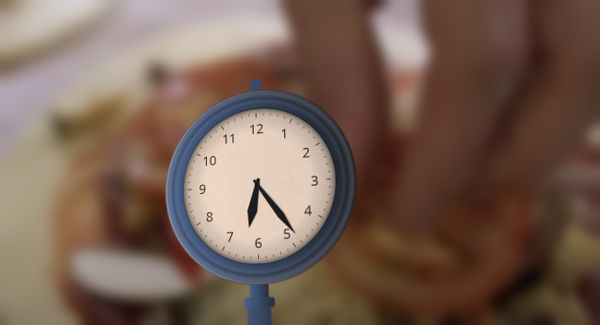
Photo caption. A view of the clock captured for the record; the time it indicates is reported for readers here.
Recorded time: 6:24
